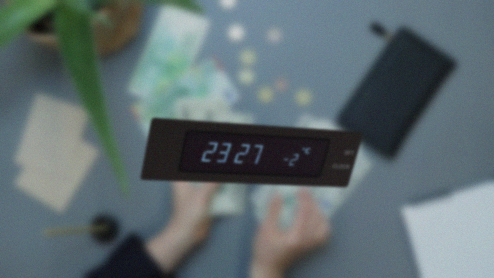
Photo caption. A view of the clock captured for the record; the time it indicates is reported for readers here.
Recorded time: 23:27
